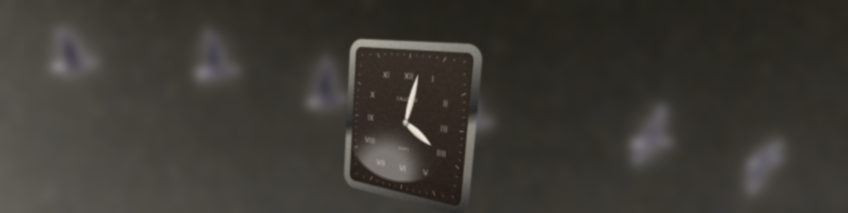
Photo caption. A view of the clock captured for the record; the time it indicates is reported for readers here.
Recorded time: 4:02
